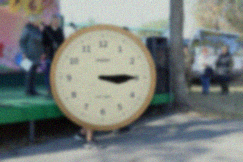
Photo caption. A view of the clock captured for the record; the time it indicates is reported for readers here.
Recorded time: 3:15
